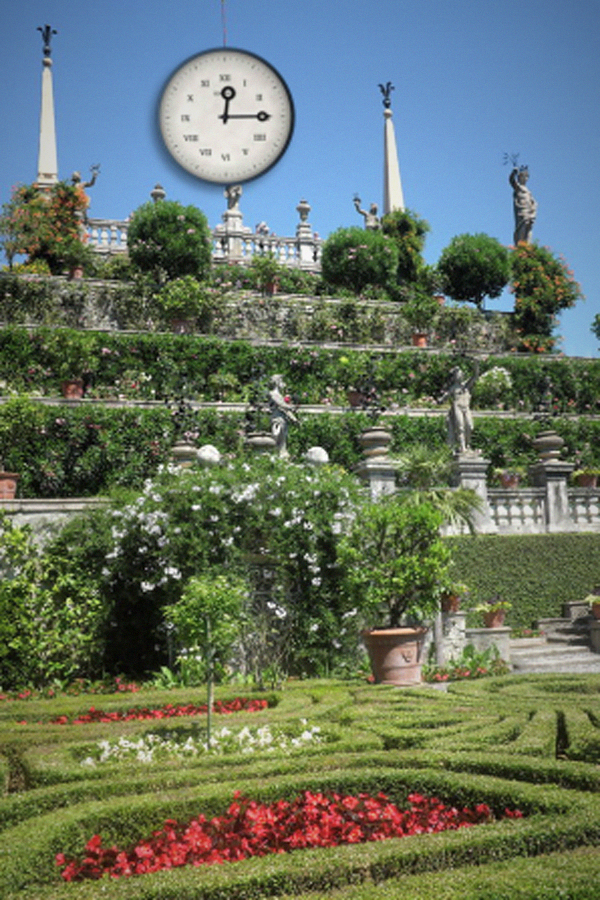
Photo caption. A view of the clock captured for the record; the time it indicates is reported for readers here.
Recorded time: 12:15
